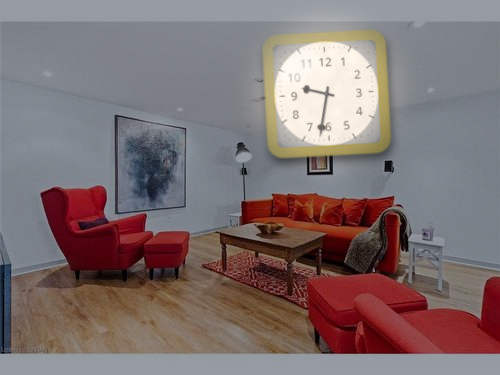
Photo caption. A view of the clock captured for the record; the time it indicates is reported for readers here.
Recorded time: 9:32
